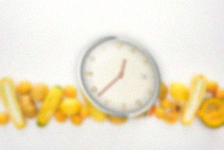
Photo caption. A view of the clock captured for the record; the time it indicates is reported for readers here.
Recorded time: 12:38
